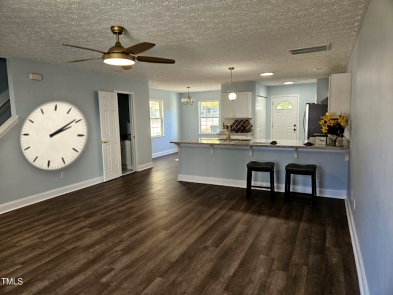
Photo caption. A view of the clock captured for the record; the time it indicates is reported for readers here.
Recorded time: 2:09
